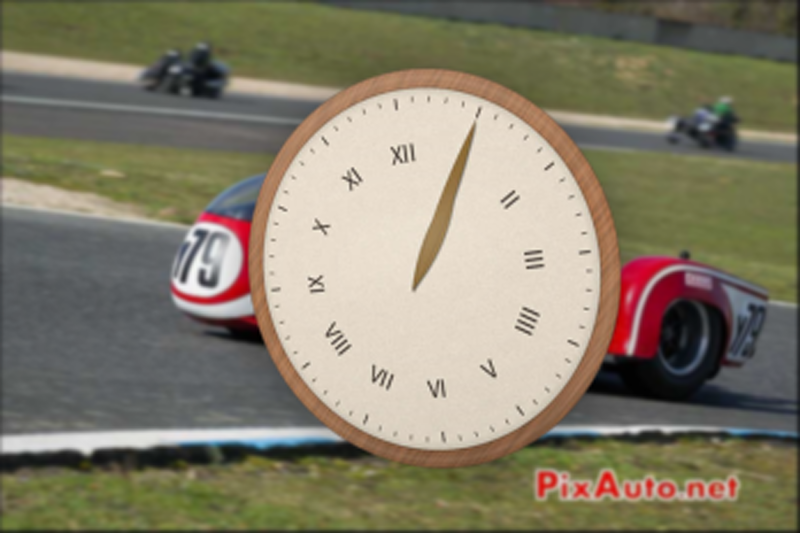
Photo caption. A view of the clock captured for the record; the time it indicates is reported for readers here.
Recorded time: 1:05
